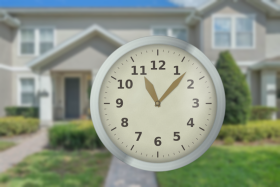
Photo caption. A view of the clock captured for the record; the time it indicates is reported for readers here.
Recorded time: 11:07
